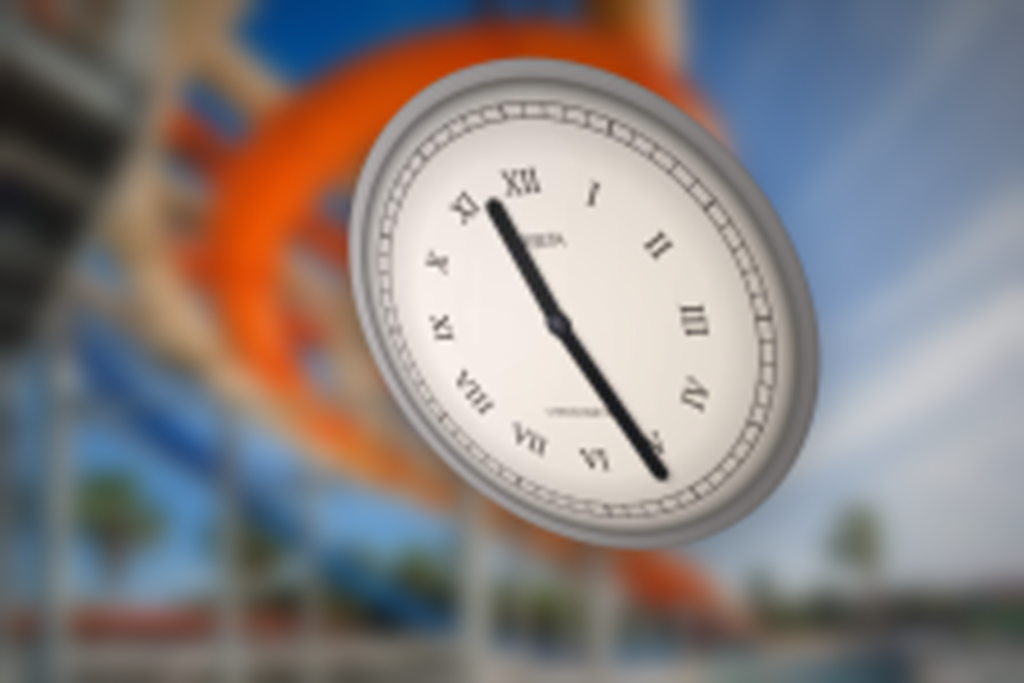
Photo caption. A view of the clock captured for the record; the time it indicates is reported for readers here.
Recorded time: 11:26
